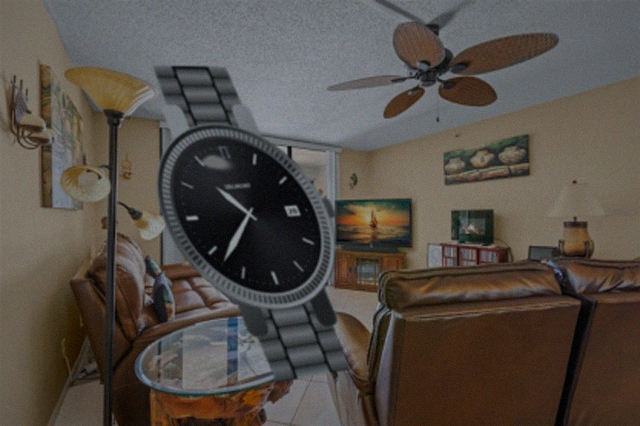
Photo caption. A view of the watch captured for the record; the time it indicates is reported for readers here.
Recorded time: 10:38
